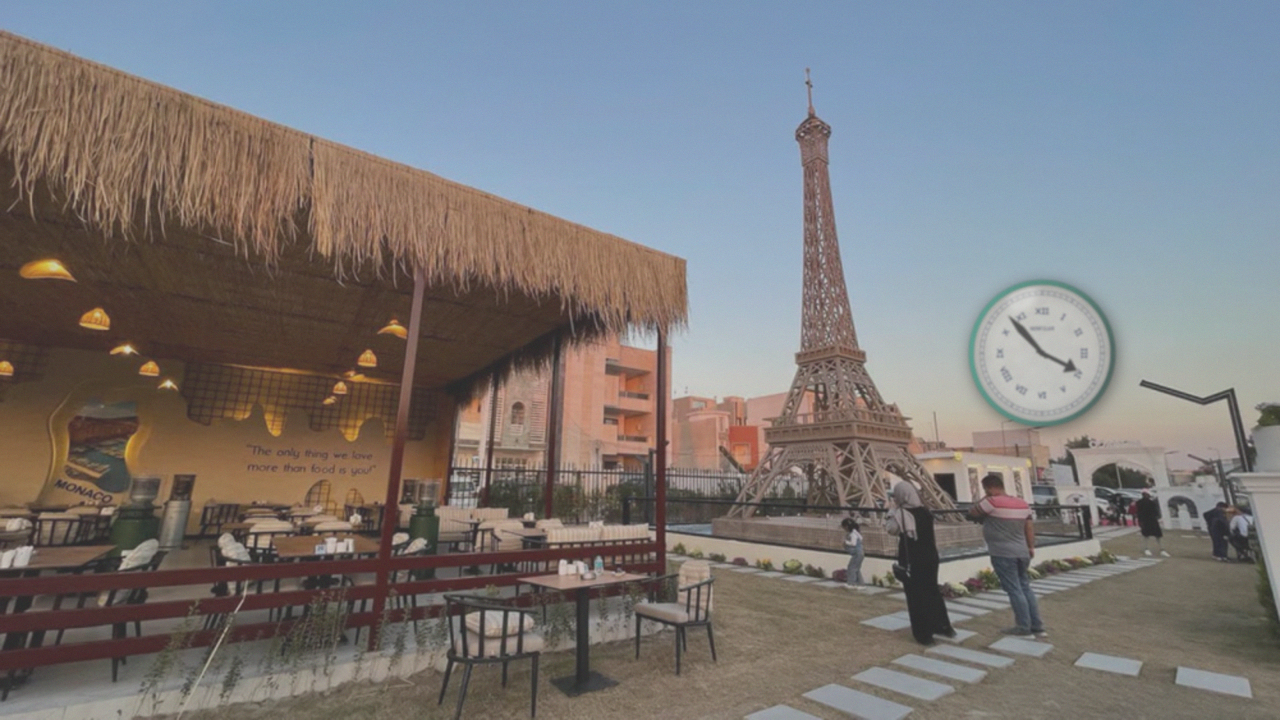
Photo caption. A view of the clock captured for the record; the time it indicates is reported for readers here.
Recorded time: 3:53
